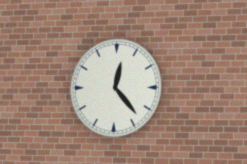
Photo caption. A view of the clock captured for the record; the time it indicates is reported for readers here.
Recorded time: 12:23
